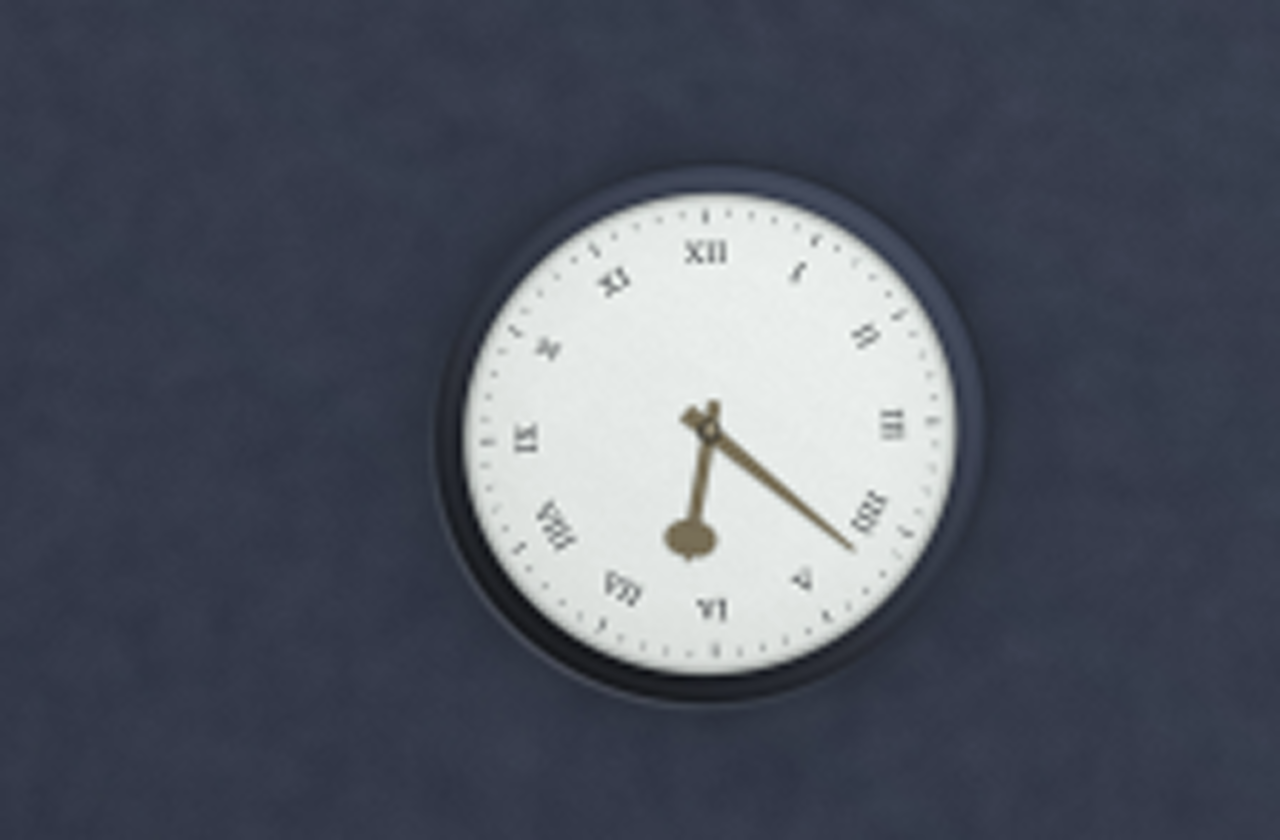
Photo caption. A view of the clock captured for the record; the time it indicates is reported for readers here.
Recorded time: 6:22
